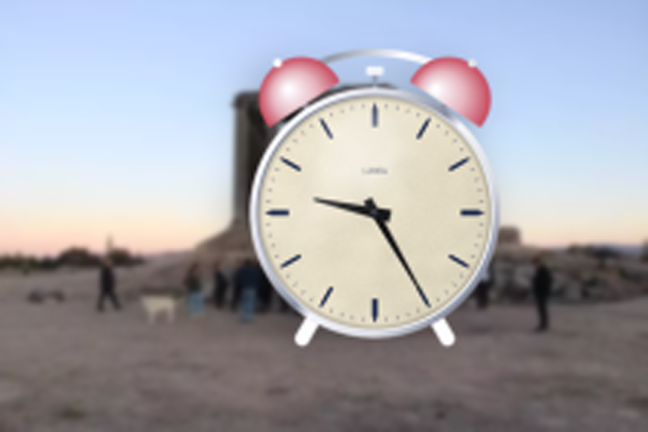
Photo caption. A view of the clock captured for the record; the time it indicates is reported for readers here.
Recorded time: 9:25
